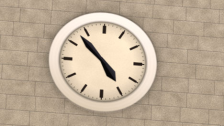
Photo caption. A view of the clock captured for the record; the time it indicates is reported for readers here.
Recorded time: 4:53
